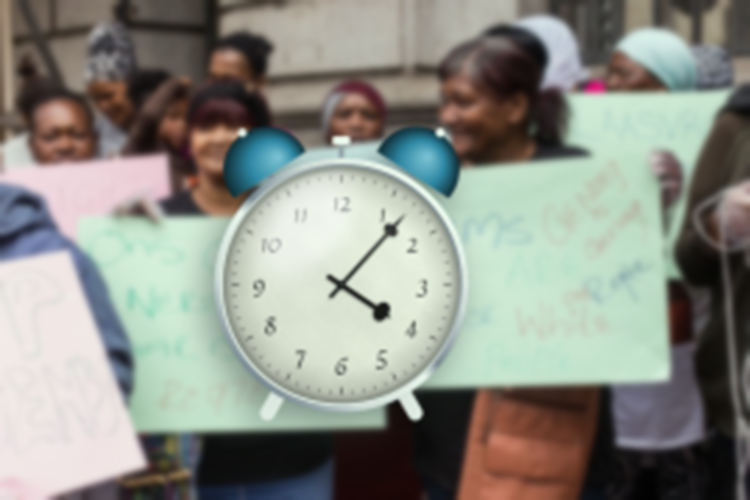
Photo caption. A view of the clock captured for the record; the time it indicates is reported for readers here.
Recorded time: 4:07
